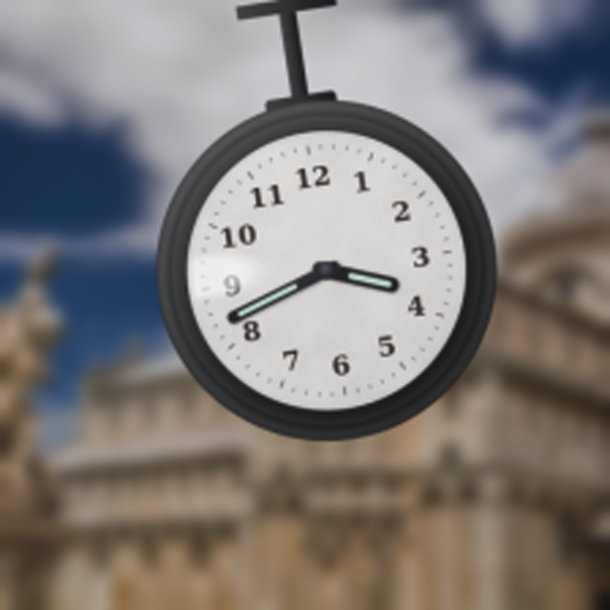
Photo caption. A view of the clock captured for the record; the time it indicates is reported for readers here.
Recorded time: 3:42
